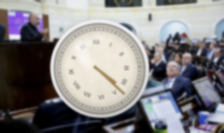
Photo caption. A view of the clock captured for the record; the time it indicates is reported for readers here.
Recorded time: 4:23
